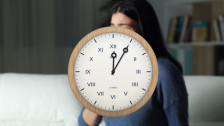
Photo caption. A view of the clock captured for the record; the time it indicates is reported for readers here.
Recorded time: 12:05
